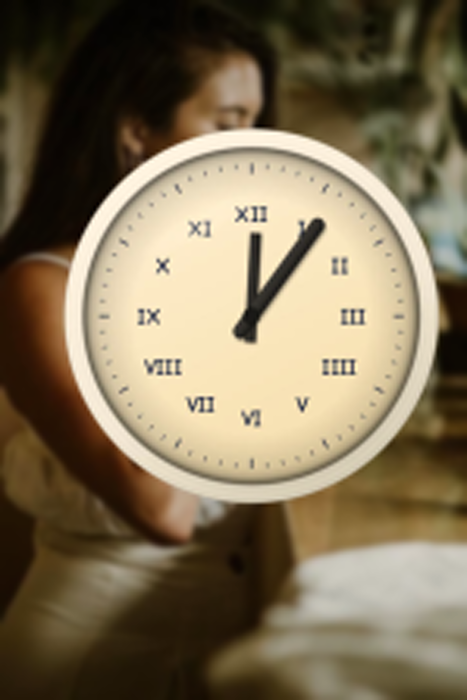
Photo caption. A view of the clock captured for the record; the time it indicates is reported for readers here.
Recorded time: 12:06
